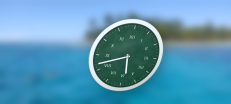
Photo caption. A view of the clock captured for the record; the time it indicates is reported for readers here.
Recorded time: 5:42
